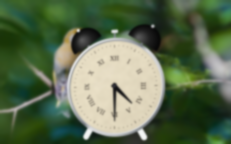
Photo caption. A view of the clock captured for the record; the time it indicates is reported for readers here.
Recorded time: 4:30
